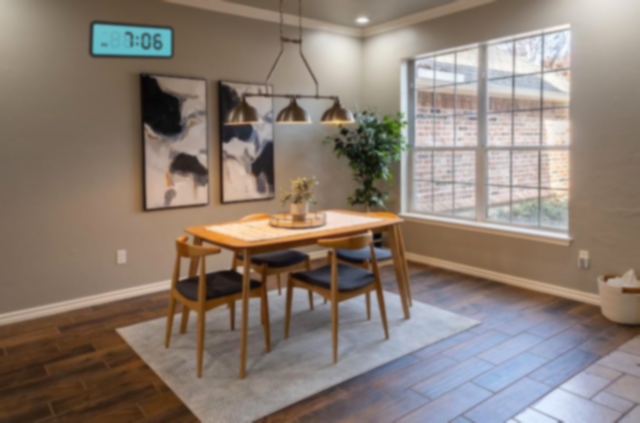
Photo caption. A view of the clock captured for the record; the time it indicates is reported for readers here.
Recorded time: 7:06
